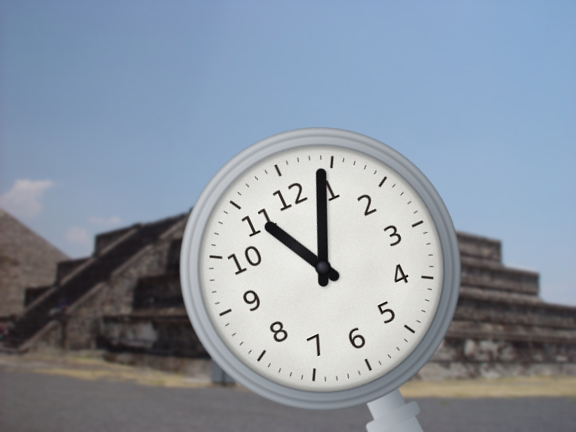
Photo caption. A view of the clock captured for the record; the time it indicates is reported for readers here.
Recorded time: 11:04
